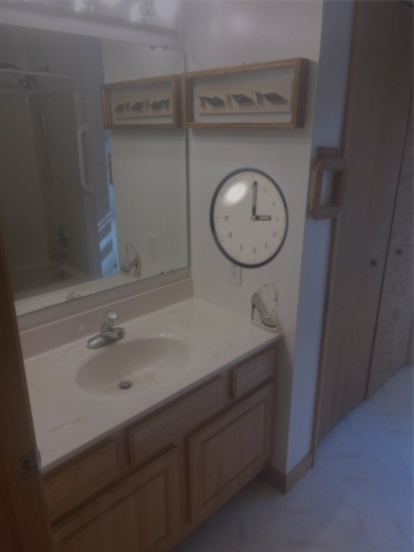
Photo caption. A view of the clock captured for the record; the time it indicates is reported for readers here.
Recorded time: 3:01
